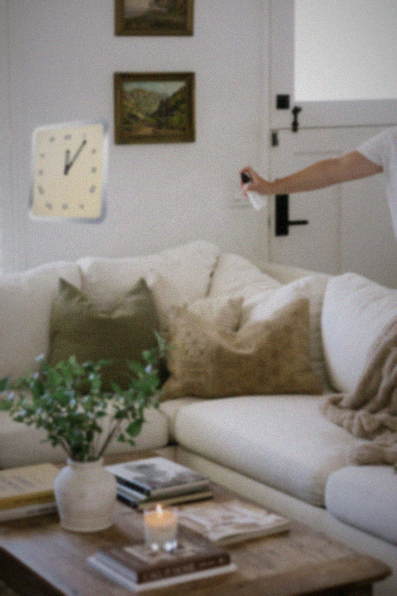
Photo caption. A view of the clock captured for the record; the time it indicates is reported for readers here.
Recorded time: 12:06
